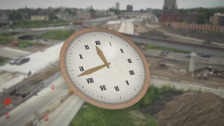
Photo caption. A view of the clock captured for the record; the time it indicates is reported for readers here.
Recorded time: 11:43
